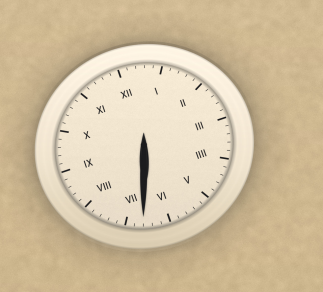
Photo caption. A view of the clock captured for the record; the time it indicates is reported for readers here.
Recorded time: 6:33
